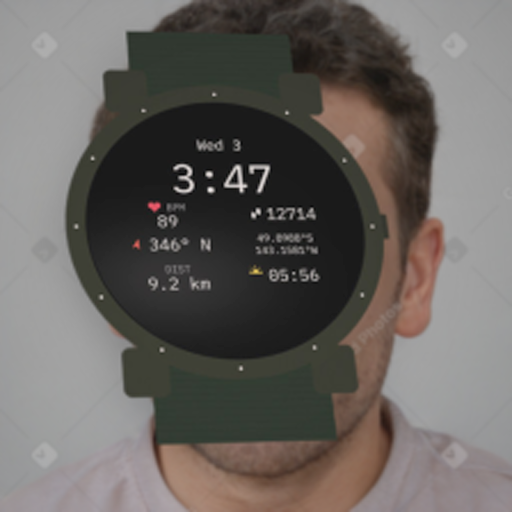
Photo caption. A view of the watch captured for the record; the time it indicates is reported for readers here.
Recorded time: 3:47
